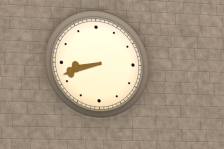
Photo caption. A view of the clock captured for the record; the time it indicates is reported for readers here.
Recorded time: 8:42
